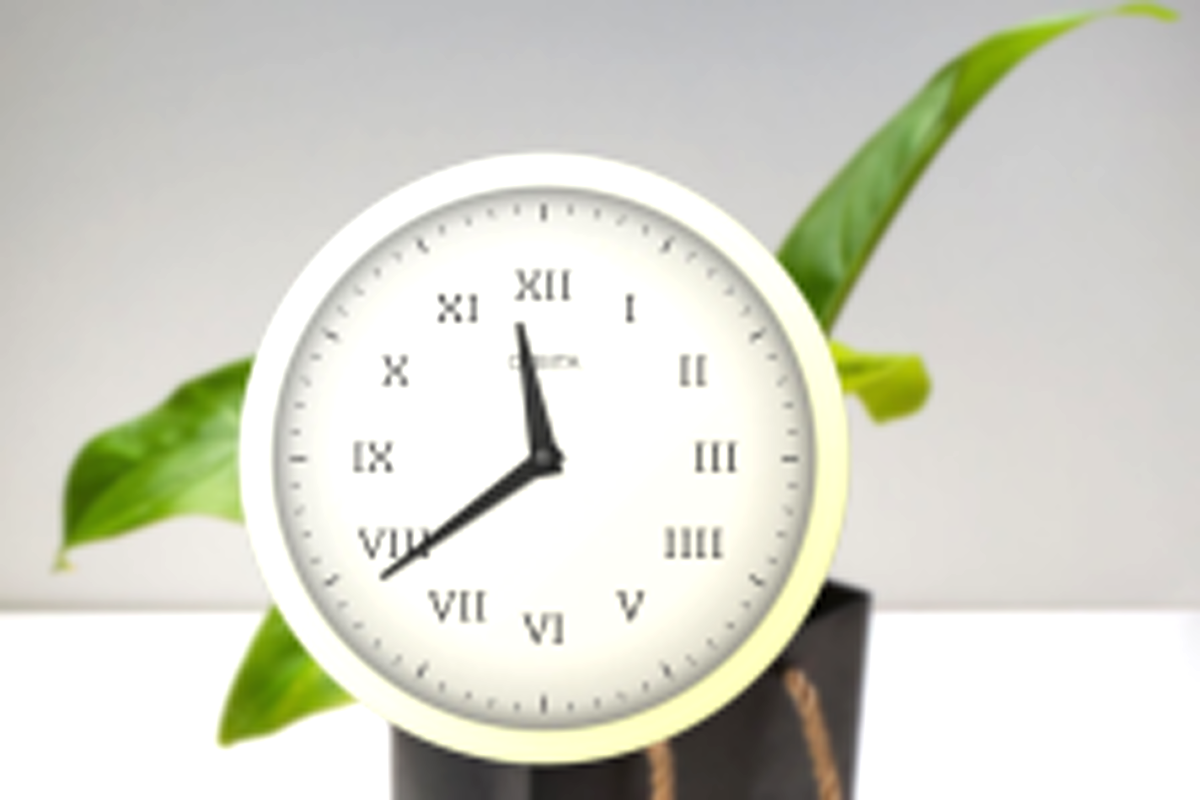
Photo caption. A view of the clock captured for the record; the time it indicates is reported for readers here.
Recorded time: 11:39
